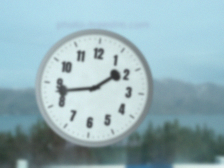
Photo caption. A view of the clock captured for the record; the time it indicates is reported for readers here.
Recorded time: 1:43
